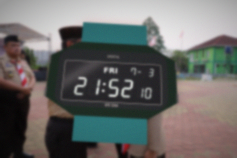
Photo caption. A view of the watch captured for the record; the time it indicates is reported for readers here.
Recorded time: 21:52:10
